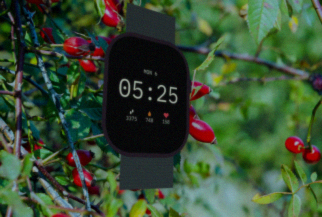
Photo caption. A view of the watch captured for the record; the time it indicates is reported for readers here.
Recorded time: 5:25
